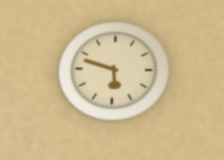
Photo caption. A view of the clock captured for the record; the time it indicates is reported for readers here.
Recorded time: 5:48
